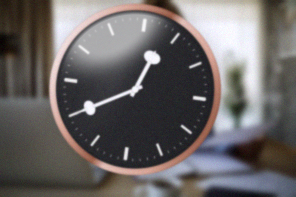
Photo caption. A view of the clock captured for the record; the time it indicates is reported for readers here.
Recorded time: 12:40
